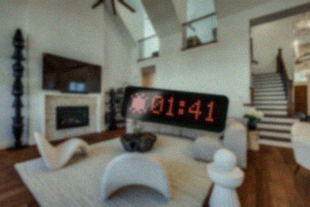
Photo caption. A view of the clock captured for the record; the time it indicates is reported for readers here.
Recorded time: 1:41
